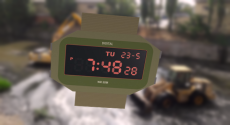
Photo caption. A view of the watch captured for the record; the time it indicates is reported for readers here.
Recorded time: 7:48:28
